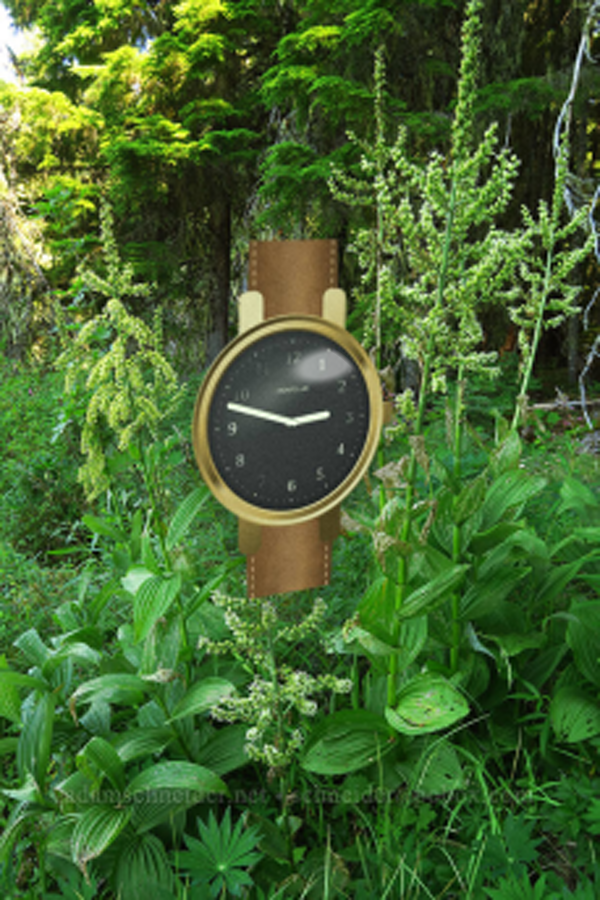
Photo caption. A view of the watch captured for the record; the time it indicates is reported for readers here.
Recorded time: 2:48
